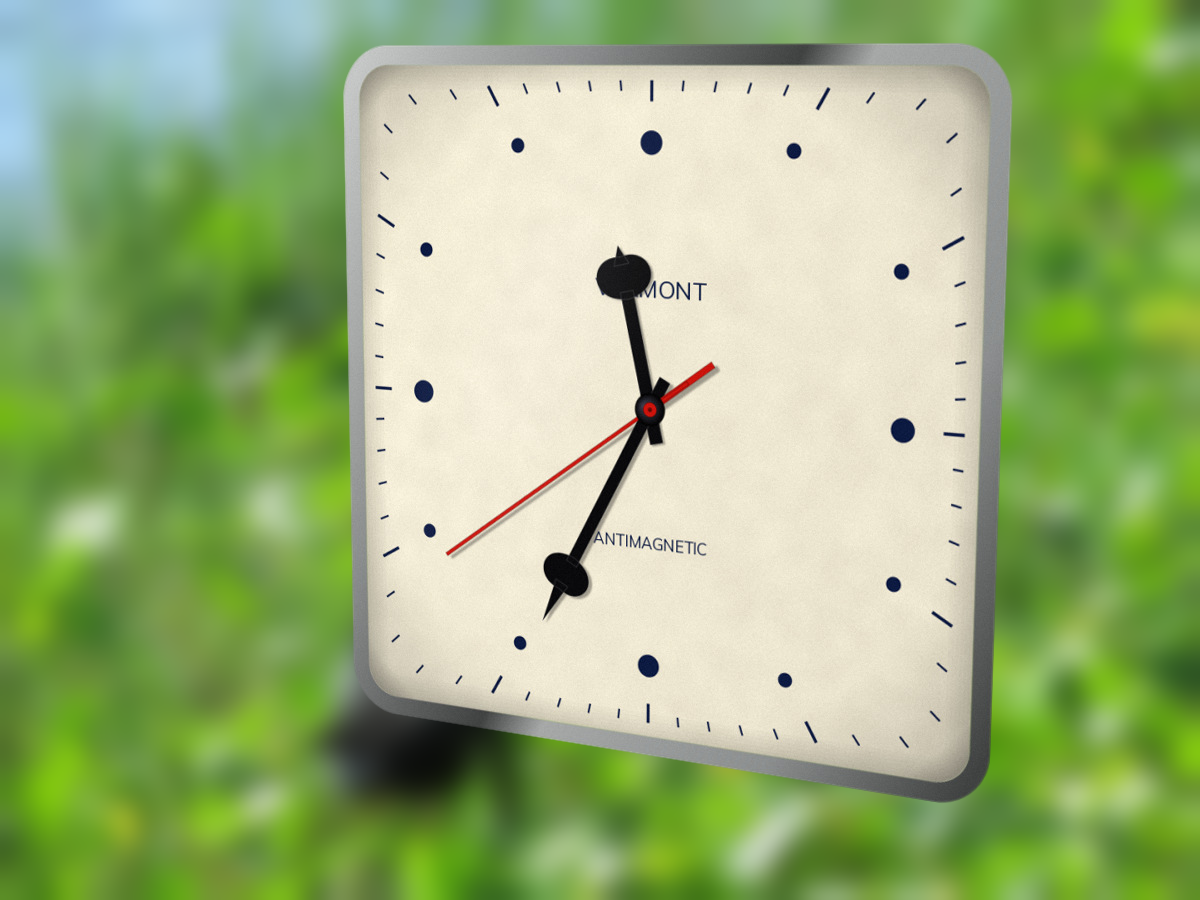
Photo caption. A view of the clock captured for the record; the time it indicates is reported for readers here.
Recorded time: 11:34:39
